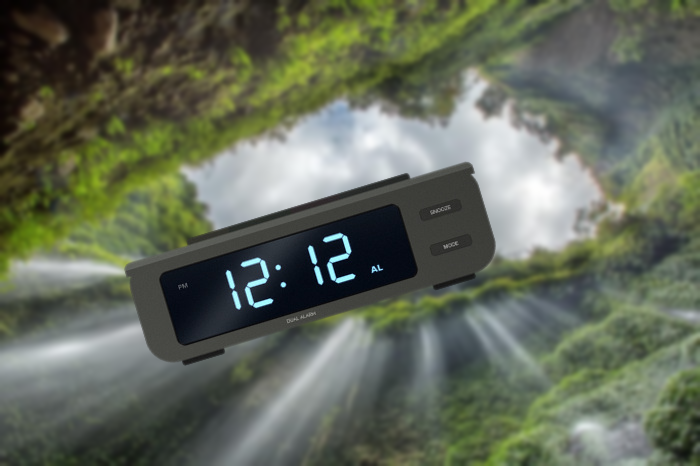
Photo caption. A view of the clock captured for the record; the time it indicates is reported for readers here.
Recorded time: 12:12
